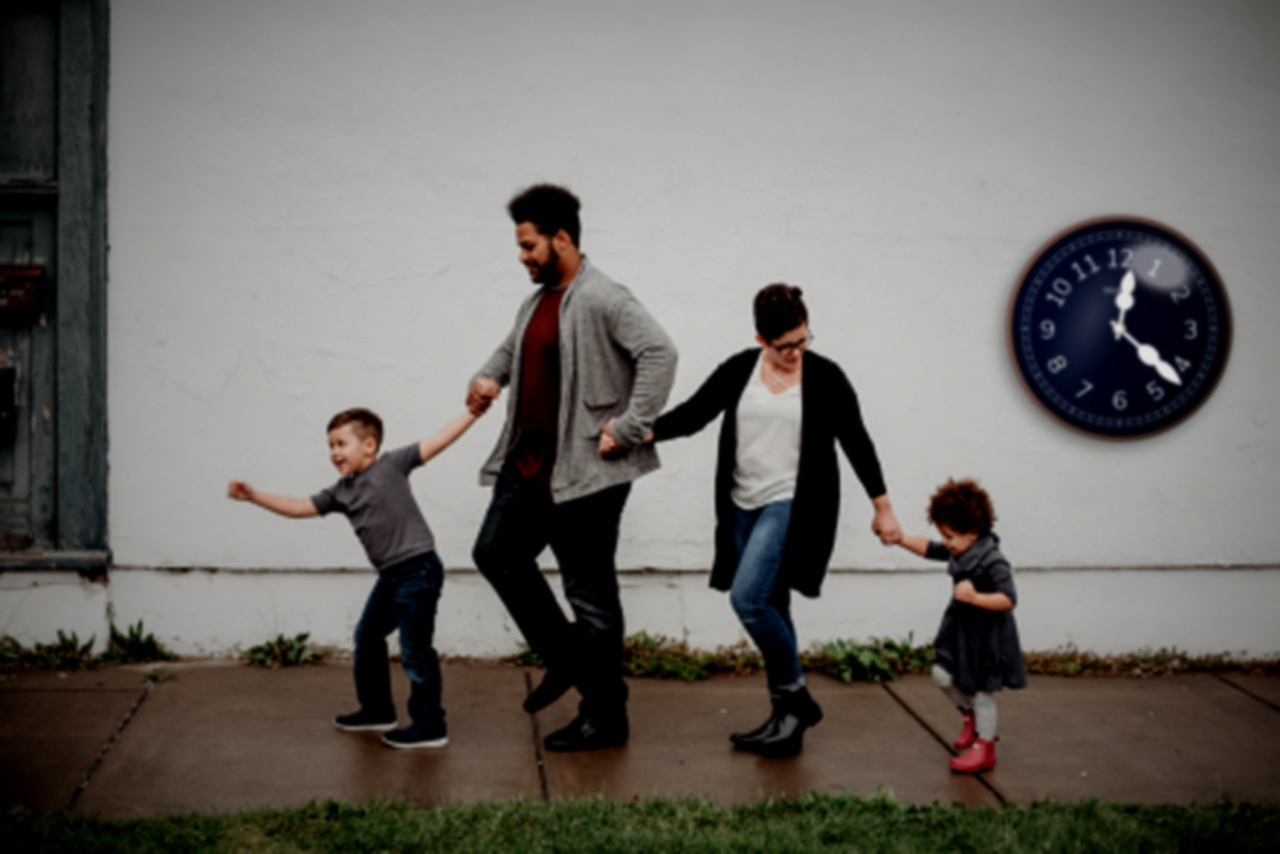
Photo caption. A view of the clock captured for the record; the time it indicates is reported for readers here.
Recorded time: 12:22
